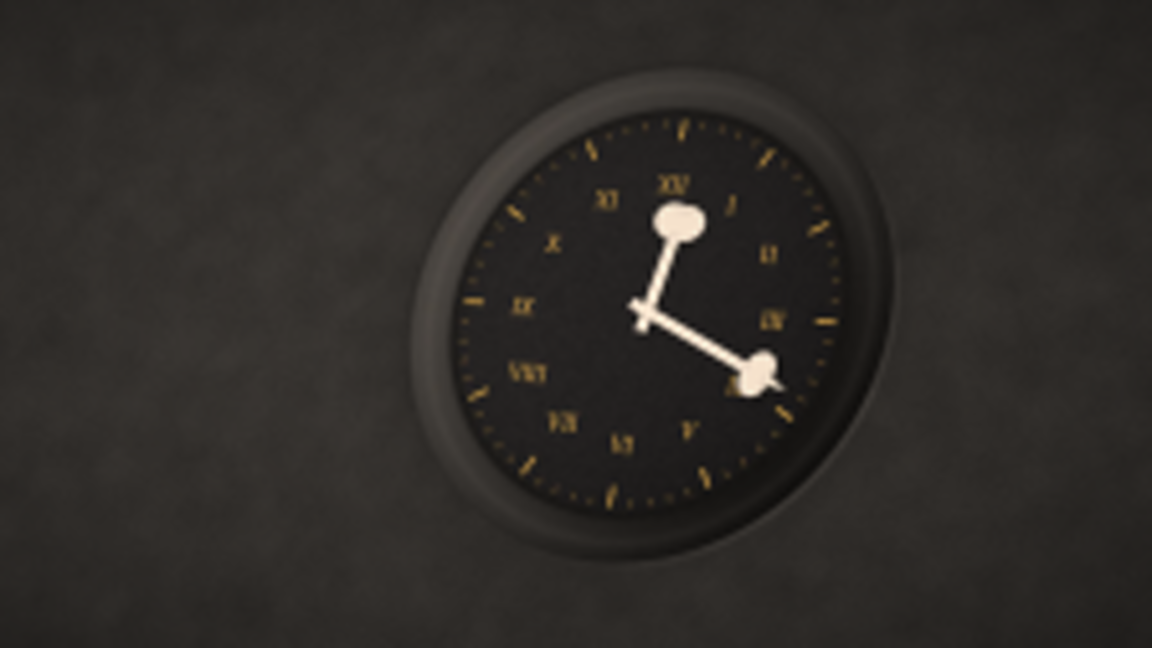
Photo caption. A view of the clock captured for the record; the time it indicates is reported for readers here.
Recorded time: 12:19
